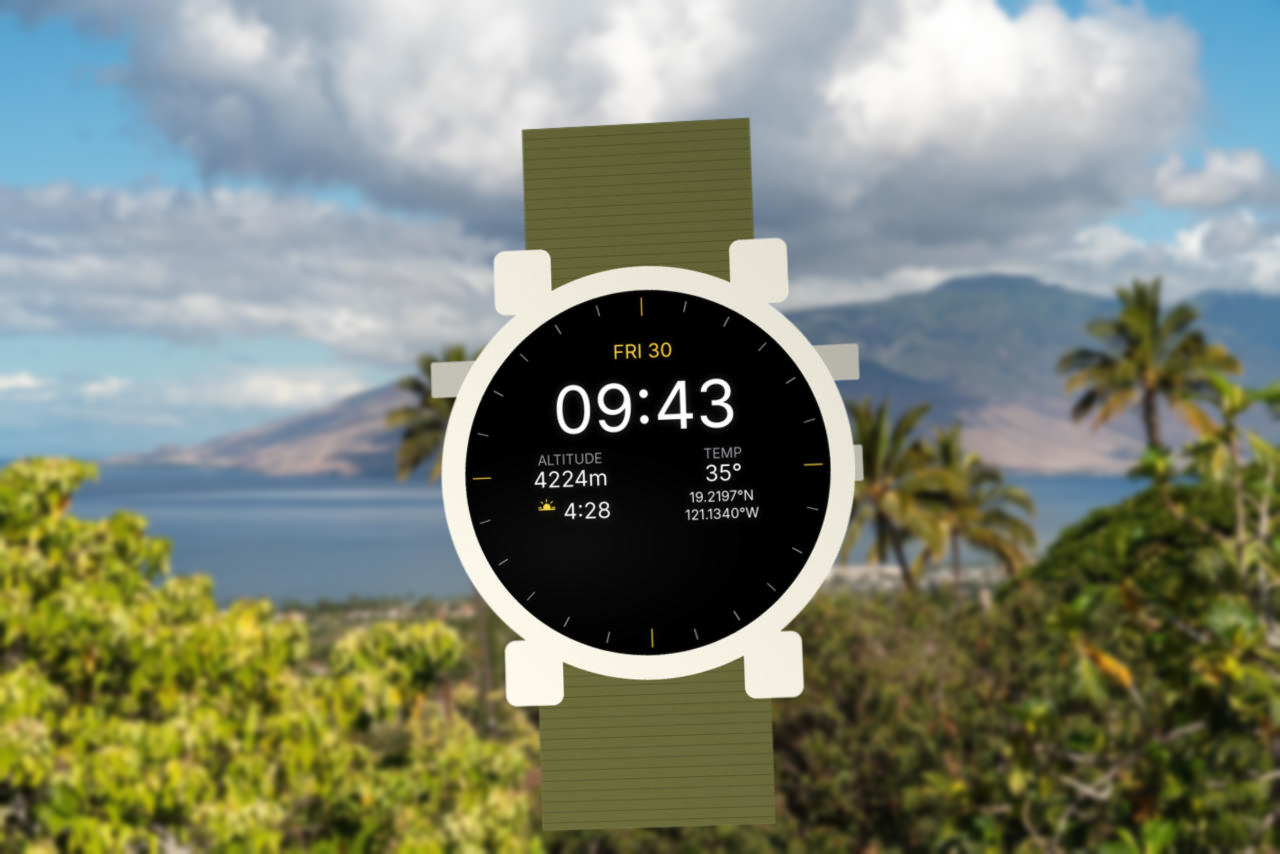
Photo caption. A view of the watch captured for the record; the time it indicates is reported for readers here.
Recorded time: 9:43
